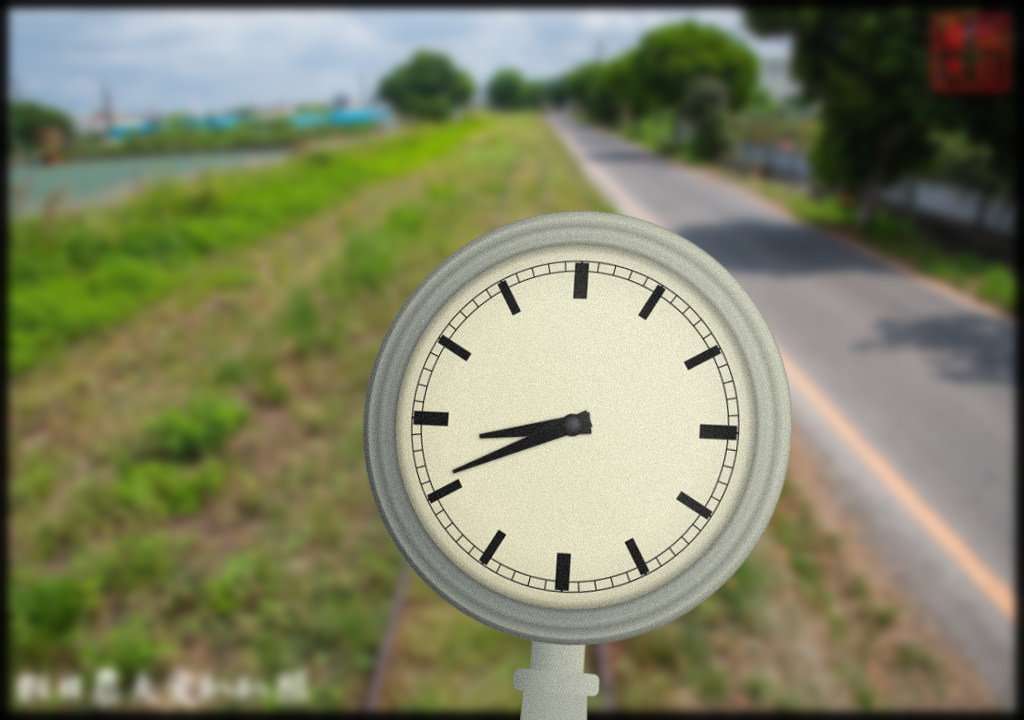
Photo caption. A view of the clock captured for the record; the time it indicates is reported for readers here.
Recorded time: 8:41
